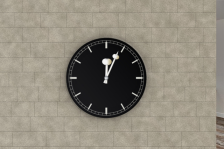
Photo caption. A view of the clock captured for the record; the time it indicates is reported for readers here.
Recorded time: 12:04
